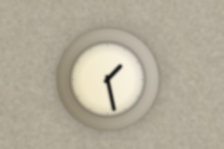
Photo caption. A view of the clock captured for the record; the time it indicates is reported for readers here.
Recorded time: 1:28
